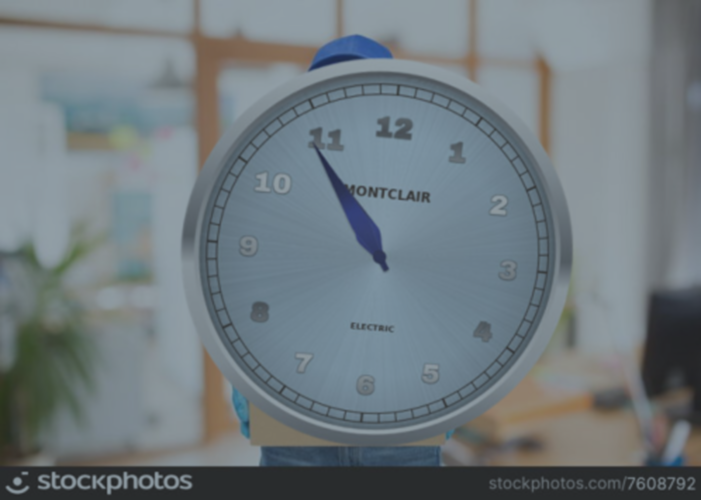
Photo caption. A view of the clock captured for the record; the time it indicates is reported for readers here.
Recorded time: 10:54
